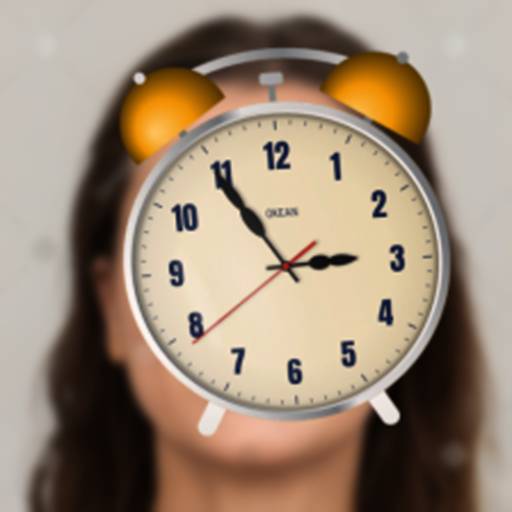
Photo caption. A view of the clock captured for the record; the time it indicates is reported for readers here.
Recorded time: 2:54:39
